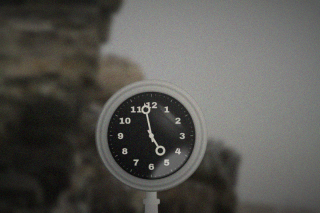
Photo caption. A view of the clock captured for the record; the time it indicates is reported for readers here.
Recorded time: 4:58
